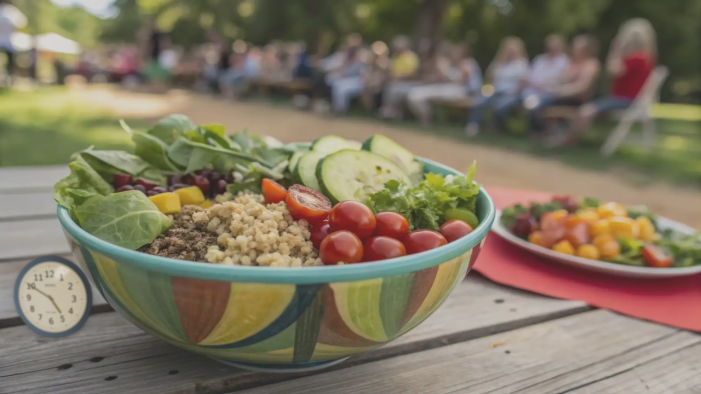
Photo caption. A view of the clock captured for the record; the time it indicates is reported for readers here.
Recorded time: 4:50
